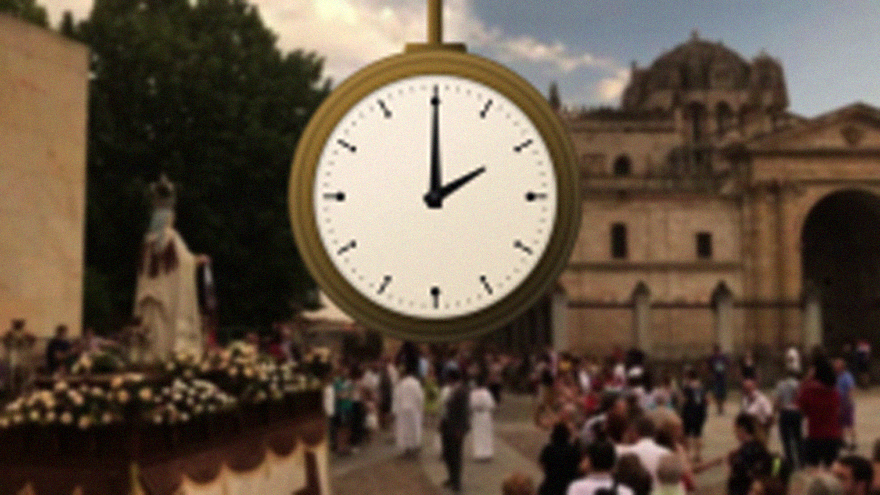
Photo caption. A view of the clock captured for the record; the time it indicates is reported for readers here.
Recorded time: 2:00
